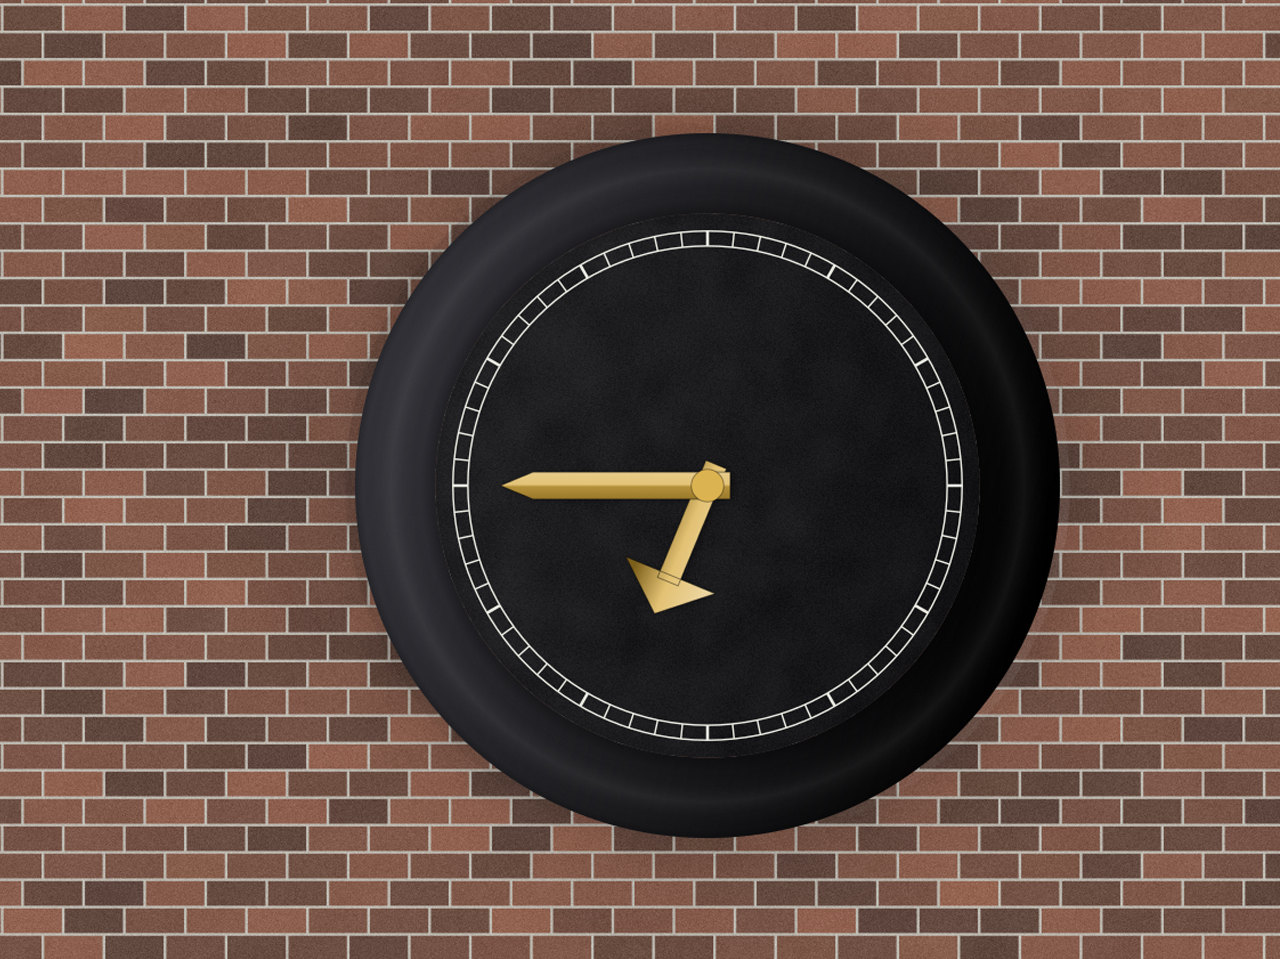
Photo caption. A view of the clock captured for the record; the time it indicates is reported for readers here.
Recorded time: 6:45
